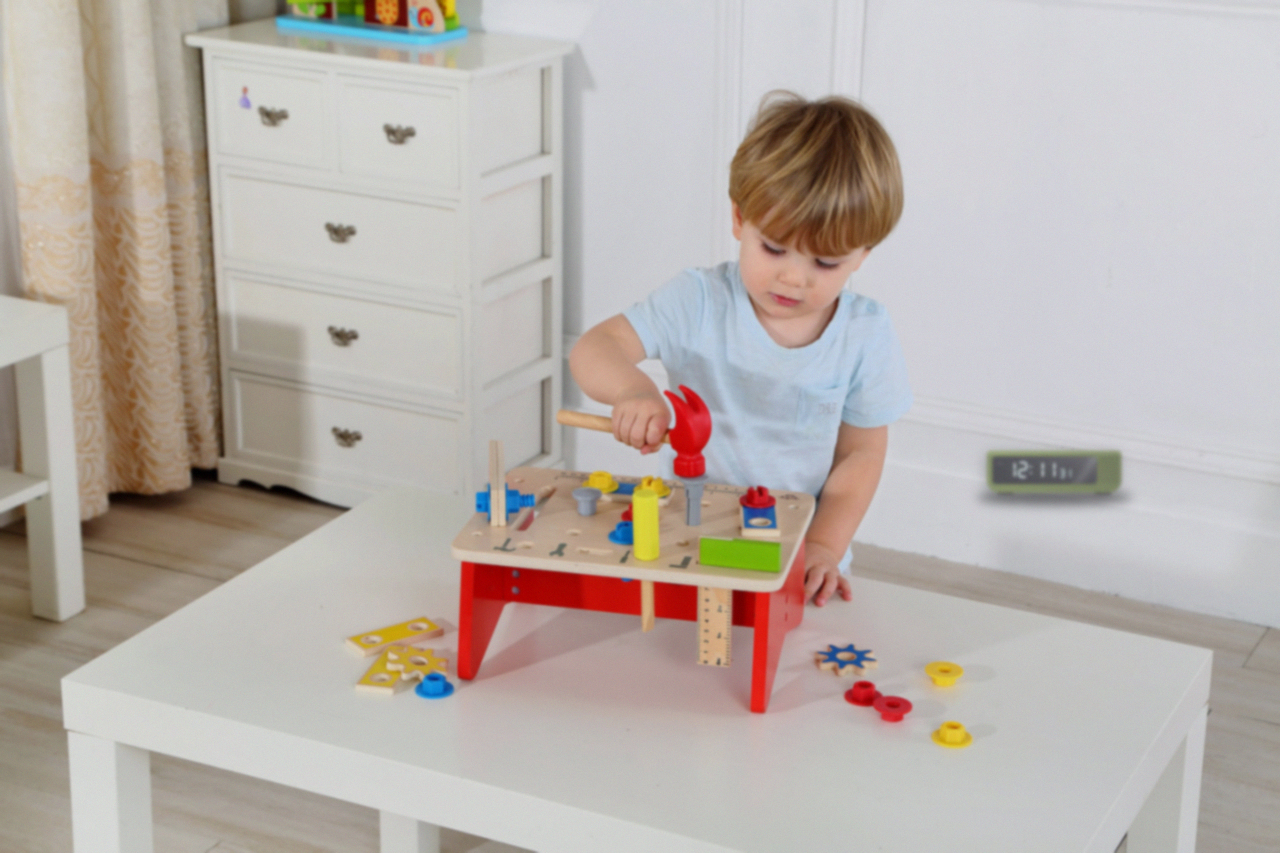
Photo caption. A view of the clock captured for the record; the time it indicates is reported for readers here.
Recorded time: 12:11
